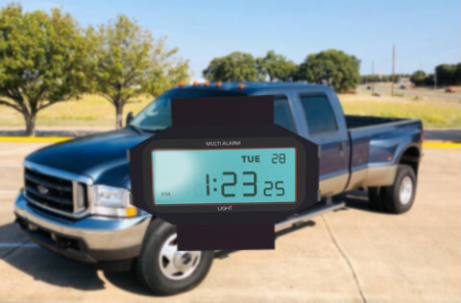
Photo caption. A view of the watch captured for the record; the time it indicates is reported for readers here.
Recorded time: 1:23:25
